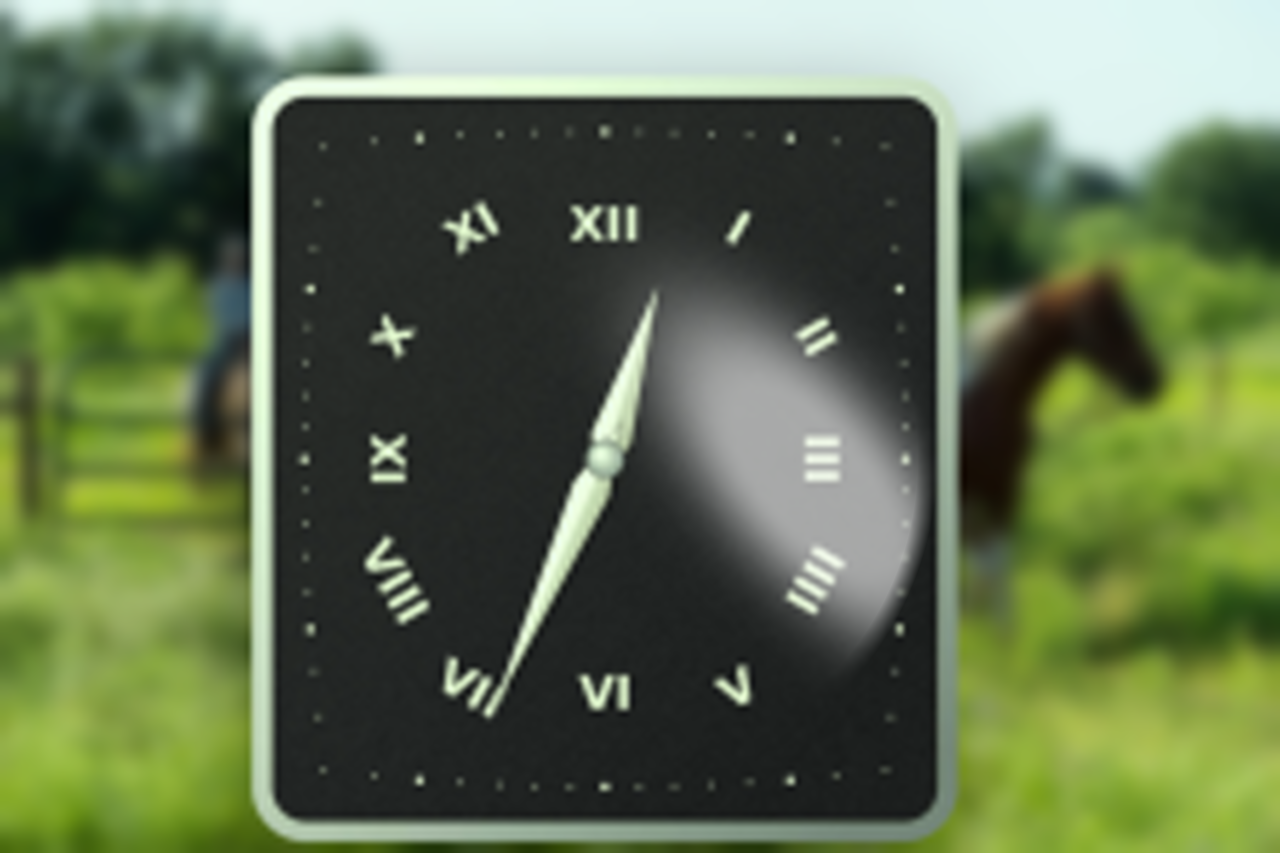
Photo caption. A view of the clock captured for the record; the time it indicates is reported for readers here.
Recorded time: 12:34
